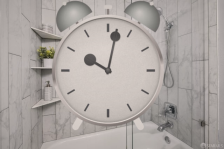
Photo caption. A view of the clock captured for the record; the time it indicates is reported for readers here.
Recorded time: 10:02
